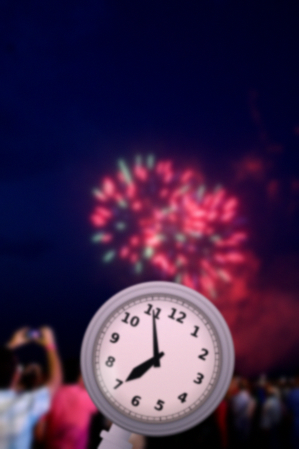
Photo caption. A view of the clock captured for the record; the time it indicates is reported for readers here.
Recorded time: 6:55
